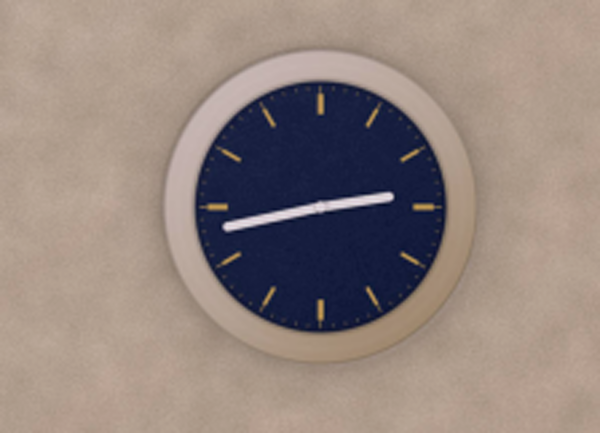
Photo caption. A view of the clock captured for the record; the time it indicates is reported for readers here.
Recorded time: 2:43
